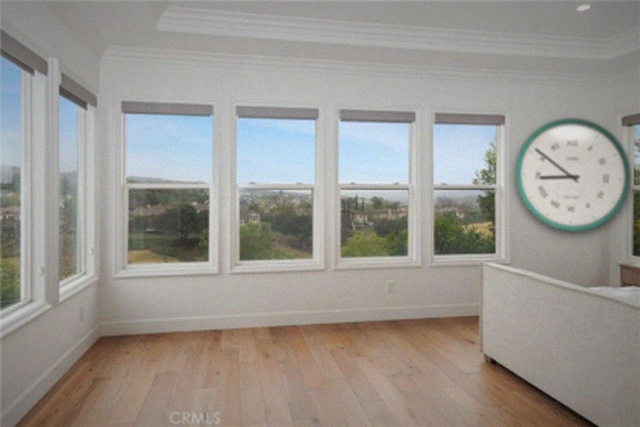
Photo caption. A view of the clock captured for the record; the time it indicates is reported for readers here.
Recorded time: 8:51
